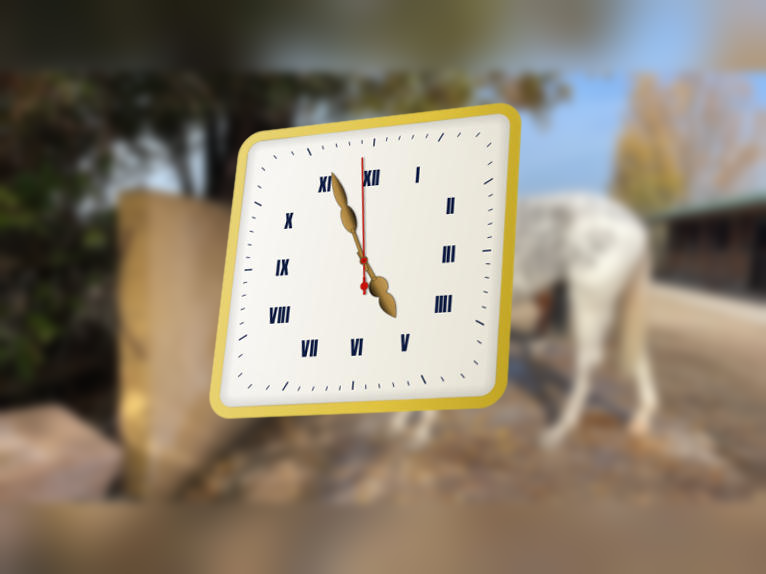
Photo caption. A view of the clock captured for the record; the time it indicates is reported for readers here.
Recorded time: 4:55:59
